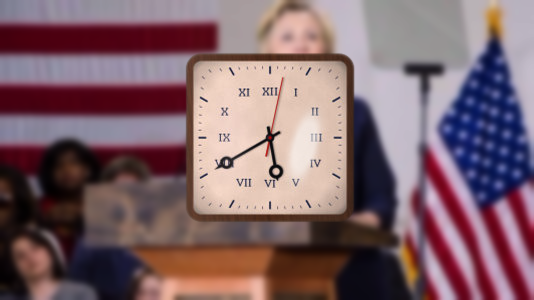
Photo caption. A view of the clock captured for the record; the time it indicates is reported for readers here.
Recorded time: 5:40:02
